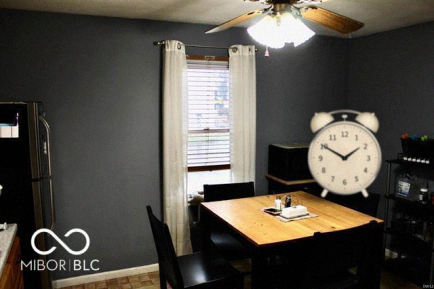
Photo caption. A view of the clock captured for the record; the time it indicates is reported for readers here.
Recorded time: 1:50
